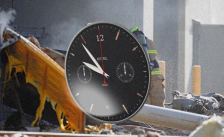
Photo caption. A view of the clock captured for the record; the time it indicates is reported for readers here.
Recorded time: 9:54
